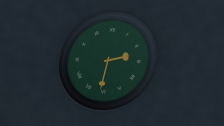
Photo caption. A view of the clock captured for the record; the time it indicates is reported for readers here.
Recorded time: 2:31
